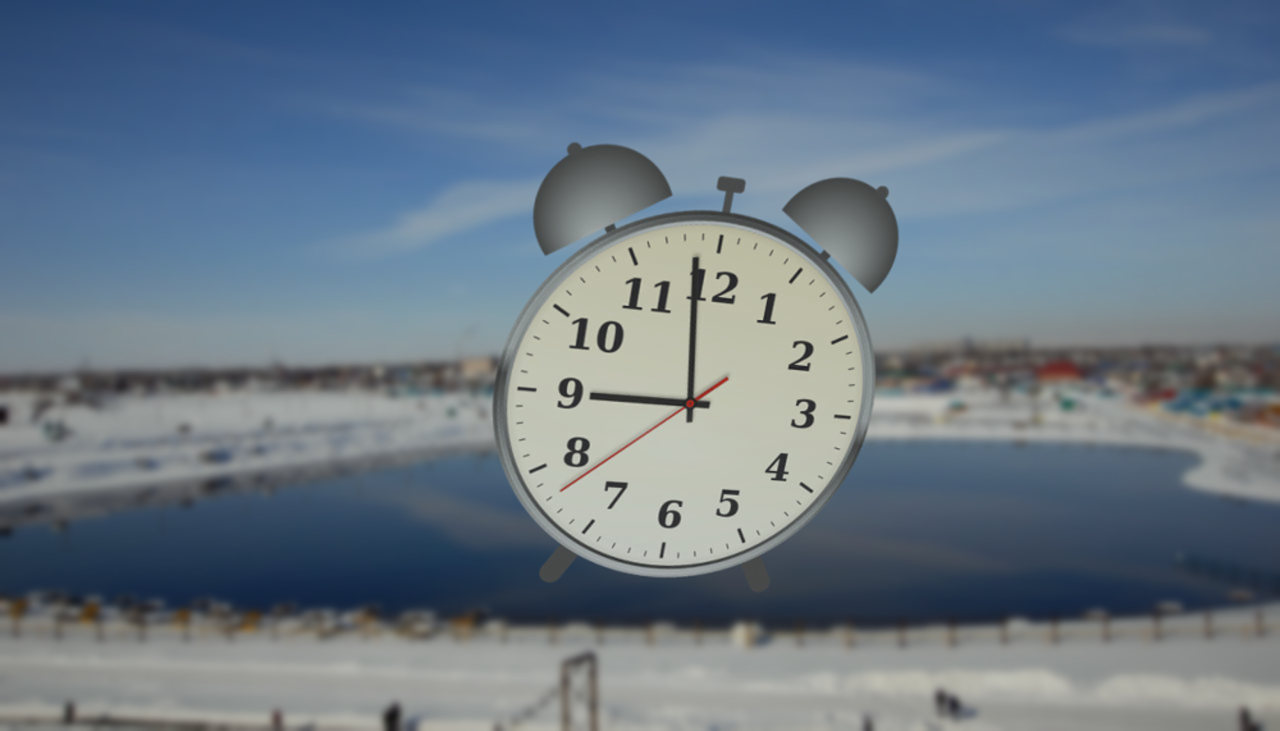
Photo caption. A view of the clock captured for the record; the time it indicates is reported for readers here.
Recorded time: 8:58:38
